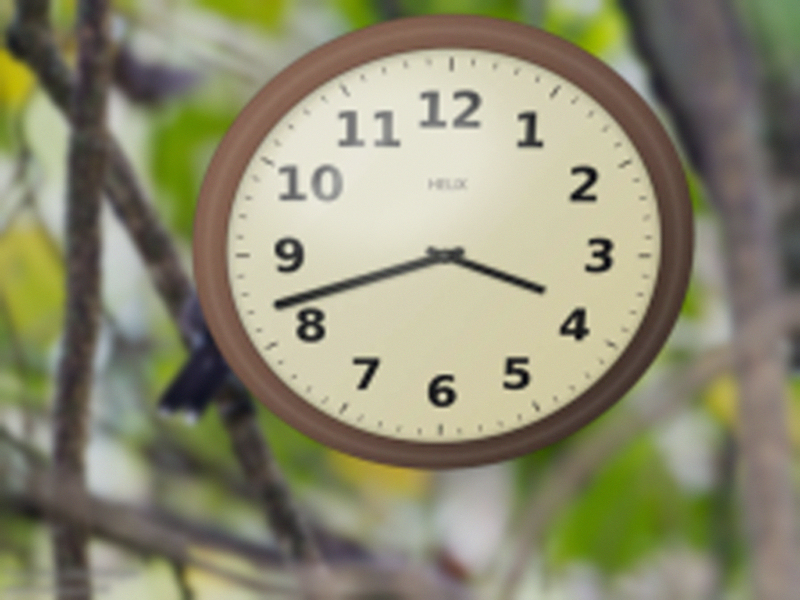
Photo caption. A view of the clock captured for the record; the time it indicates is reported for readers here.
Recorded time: 3:42
